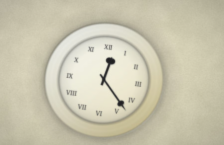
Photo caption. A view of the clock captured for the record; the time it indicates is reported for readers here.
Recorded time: 12:23
